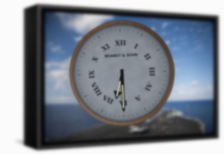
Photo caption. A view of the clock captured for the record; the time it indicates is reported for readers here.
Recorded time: 6:30
